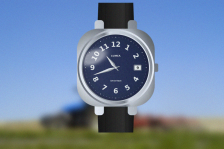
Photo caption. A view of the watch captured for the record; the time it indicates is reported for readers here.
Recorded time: 10:42
